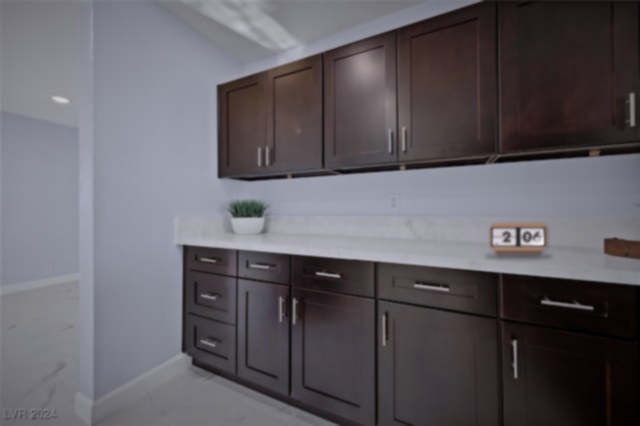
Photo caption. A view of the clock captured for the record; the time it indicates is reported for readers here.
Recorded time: 2:06
